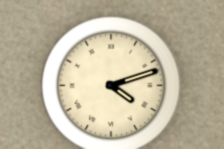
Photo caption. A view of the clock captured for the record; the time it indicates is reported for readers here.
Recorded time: 4:12
